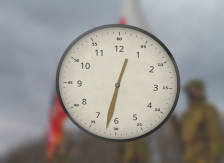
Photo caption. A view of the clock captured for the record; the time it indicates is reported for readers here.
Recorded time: 12:32
